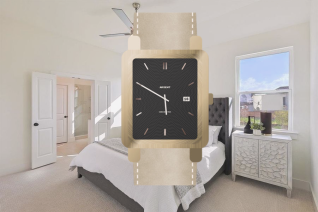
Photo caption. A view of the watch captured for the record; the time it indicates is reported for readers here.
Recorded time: 5:50
